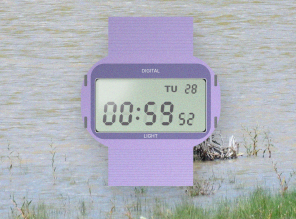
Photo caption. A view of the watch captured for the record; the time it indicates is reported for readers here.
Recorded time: 0:59:52
